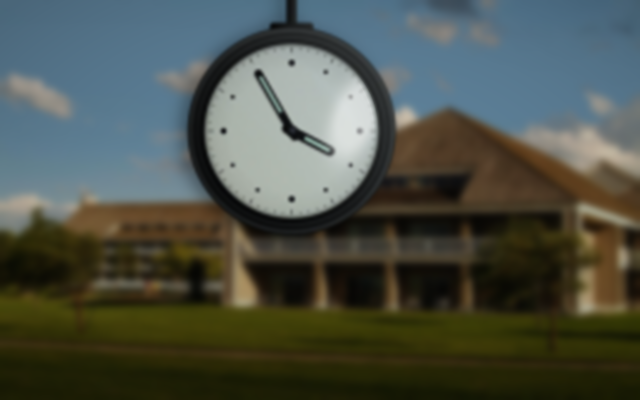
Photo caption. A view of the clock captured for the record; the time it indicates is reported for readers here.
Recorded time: 3:55
